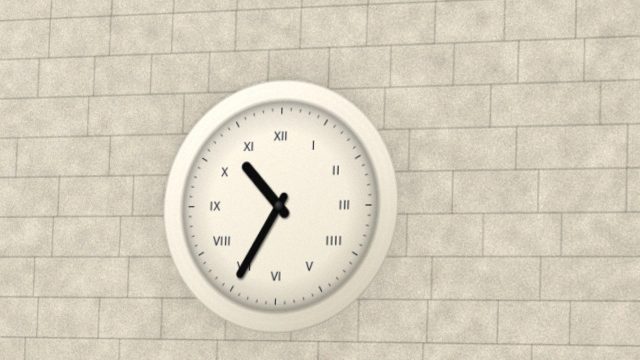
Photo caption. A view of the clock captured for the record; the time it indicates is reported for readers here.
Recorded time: 10:35
